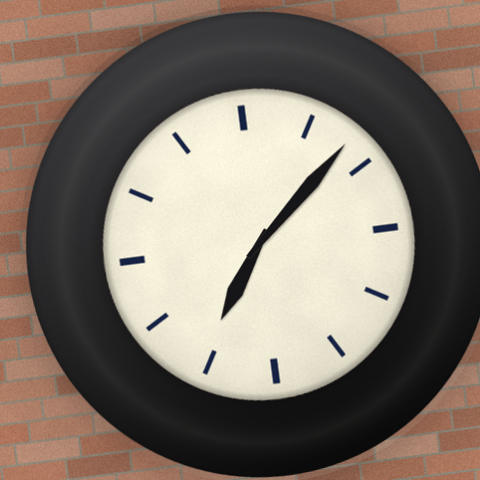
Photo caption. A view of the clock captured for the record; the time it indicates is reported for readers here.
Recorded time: 7:08
